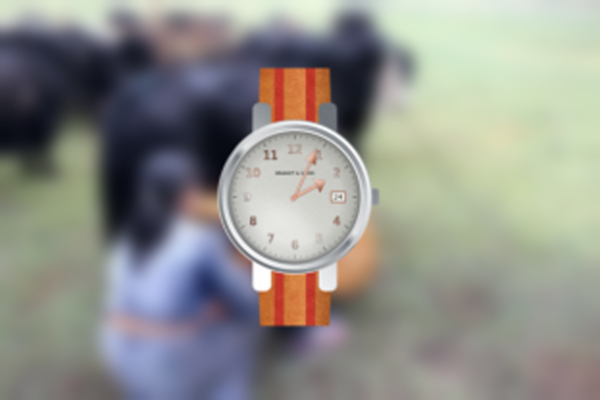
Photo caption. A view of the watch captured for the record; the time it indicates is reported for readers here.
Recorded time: 2:04
